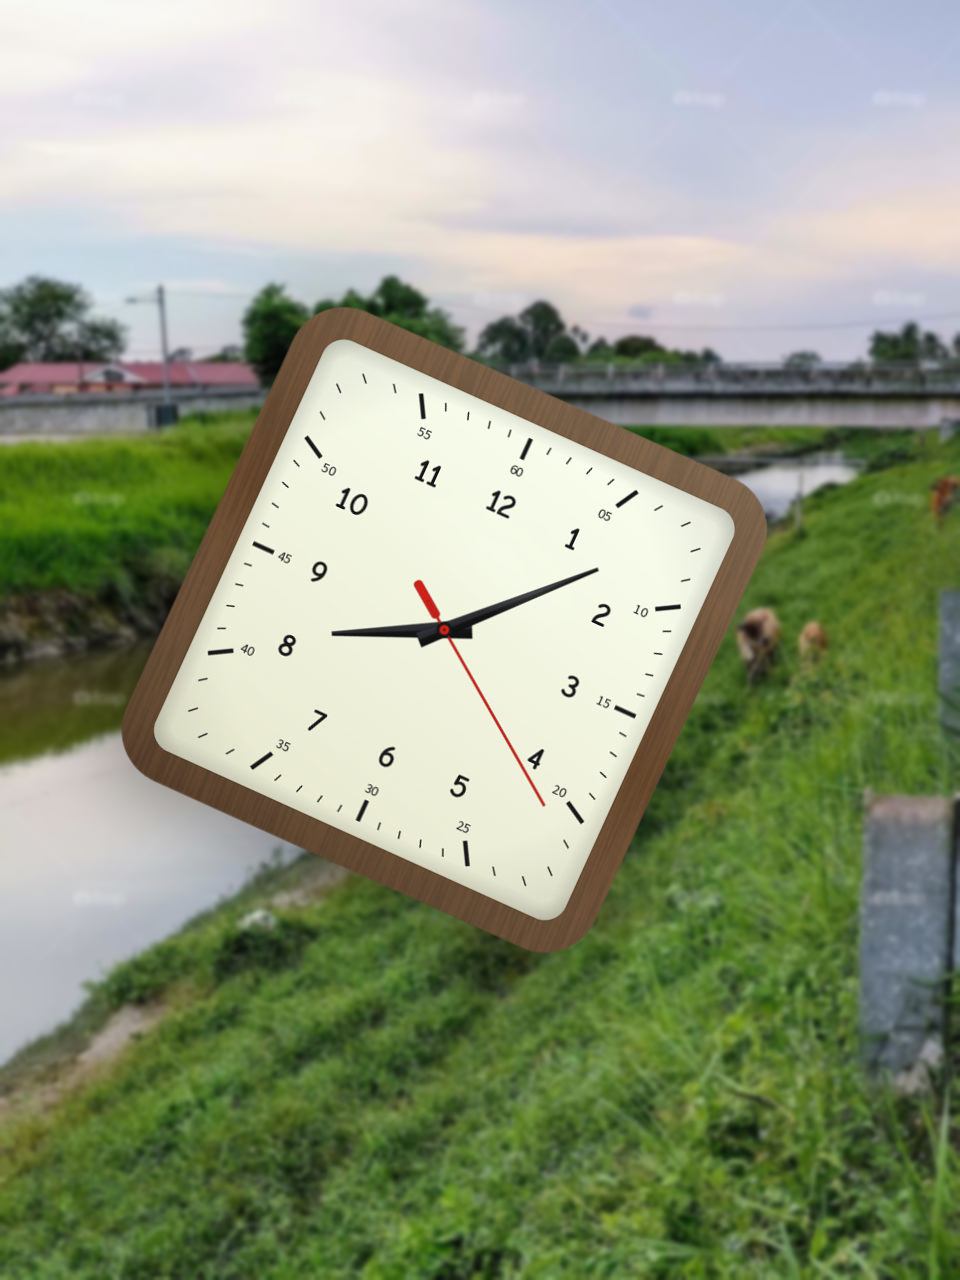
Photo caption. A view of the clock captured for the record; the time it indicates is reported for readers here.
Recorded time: 8:07:21
